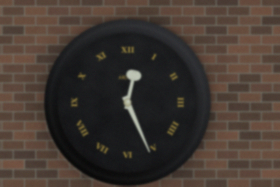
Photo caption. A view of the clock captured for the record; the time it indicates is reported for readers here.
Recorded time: 12:26
